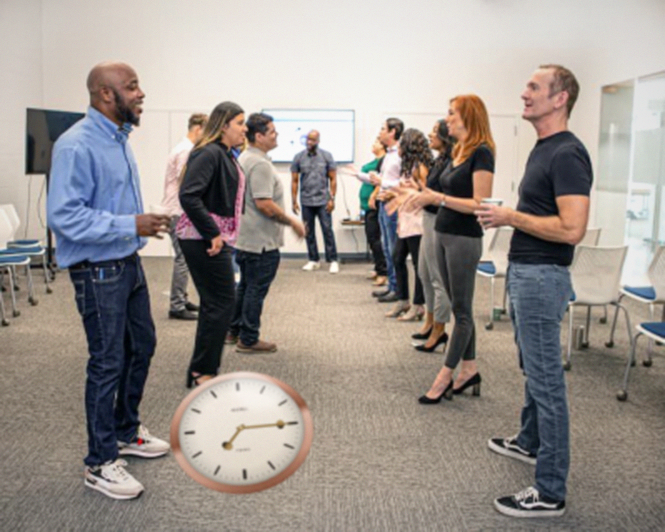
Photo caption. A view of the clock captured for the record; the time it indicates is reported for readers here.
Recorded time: 7:15
